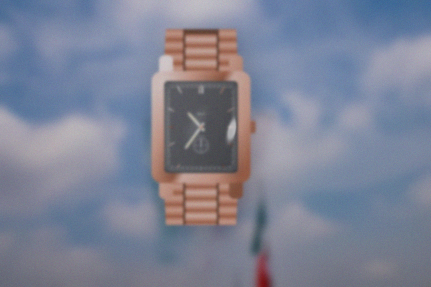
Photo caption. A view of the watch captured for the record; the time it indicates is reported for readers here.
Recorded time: 10:36
